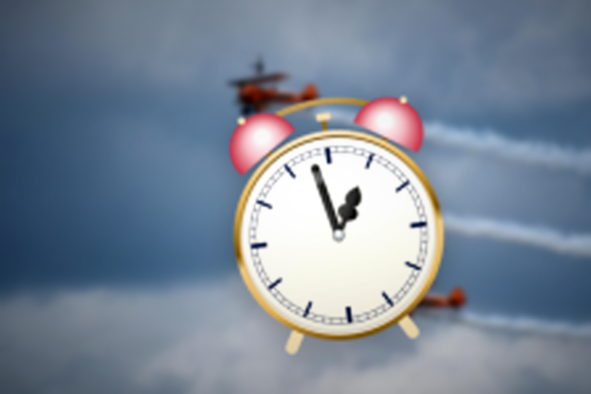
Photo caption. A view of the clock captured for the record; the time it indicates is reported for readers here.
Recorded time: 12:58
